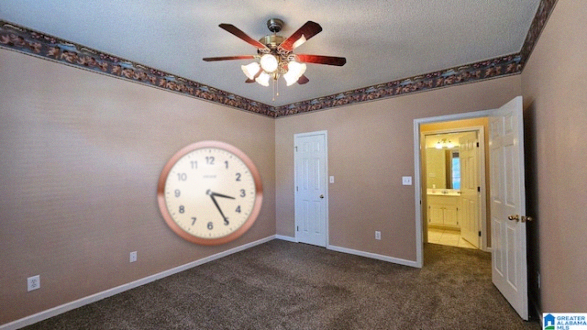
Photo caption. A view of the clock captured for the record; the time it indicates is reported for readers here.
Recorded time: 3:25
